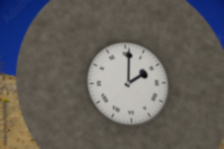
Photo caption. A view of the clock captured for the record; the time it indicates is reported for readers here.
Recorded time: 2:01
